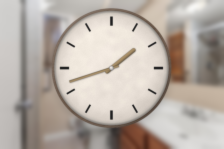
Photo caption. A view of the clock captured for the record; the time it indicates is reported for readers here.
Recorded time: 1:42
